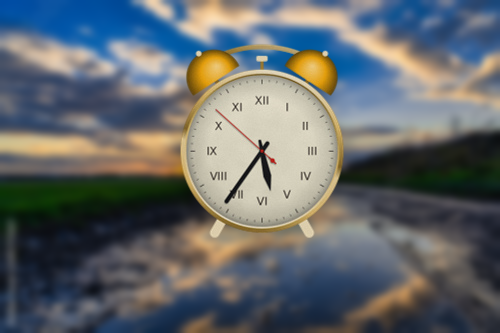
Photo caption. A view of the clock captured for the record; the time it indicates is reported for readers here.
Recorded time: 5:35:52
